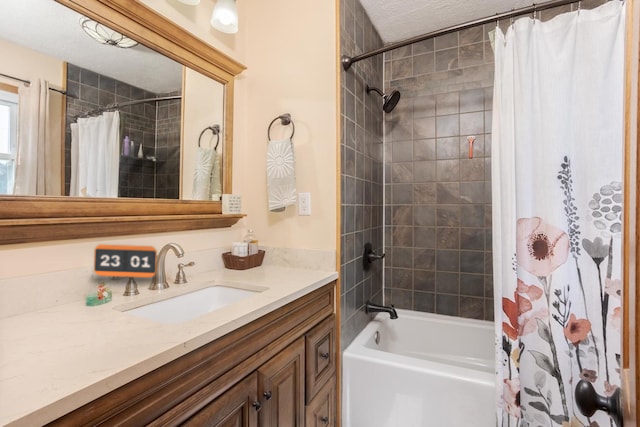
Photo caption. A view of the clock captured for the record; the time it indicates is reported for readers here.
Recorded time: 23:01
